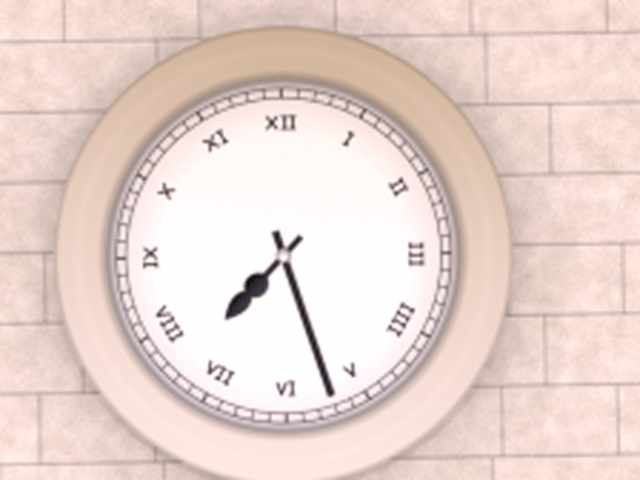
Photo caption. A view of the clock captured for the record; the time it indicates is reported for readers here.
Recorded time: 7:27
